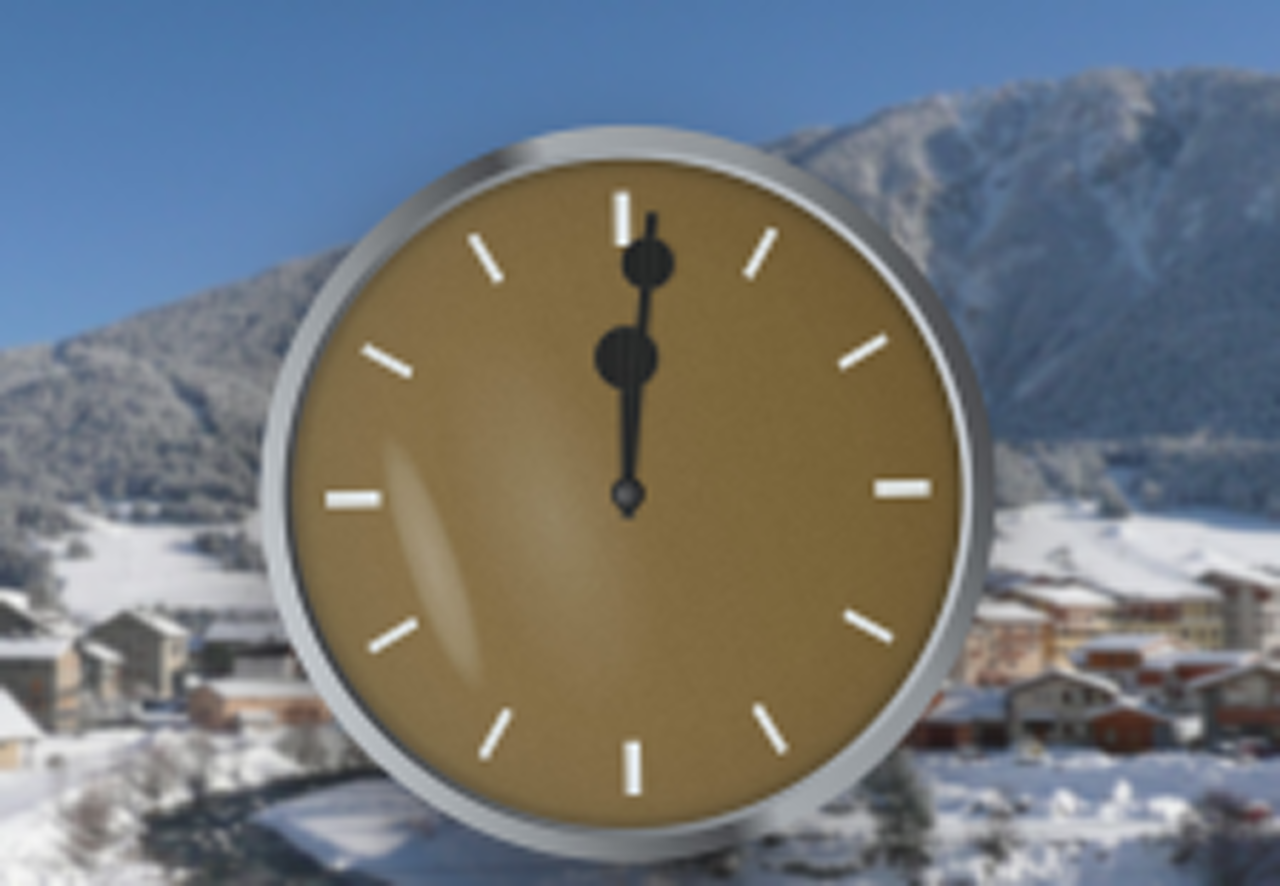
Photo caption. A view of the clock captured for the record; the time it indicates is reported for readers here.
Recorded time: 12:01
